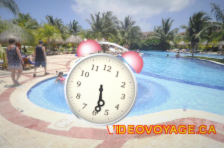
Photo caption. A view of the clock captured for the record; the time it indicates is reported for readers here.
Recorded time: 5:29
